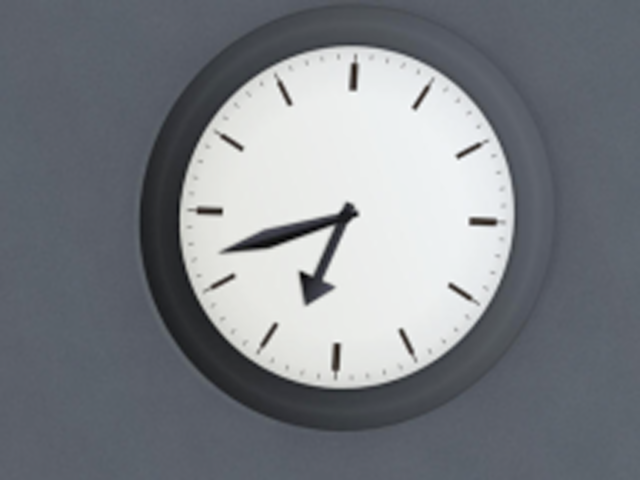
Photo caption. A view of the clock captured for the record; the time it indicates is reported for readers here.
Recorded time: 6:42
